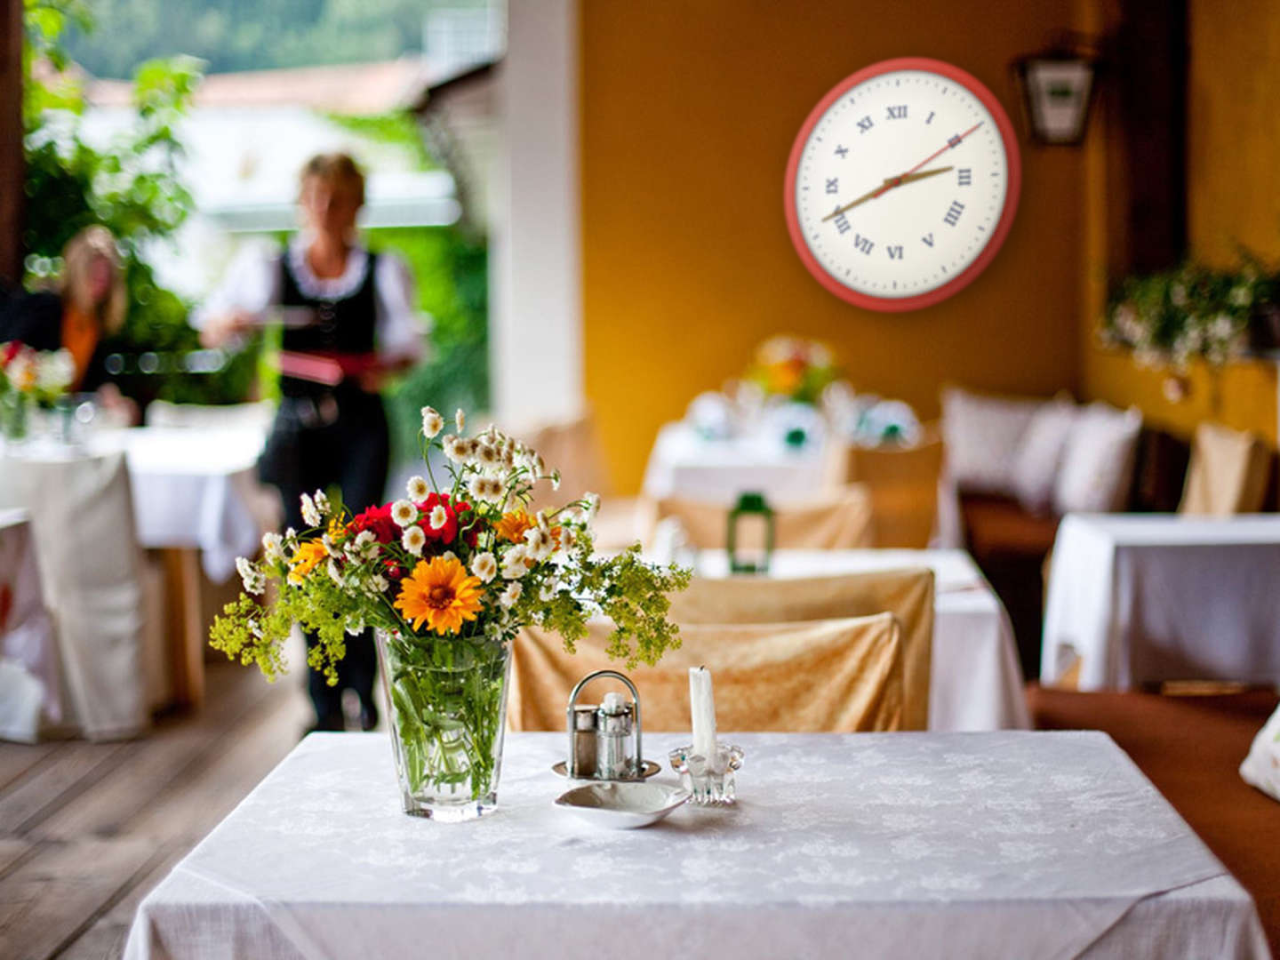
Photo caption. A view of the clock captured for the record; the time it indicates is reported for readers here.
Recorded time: 2:41:10
